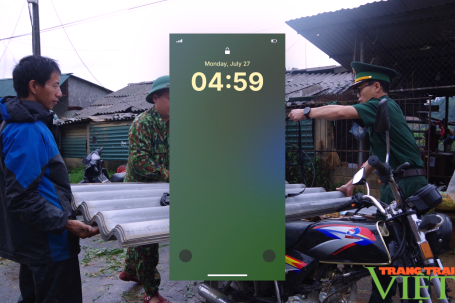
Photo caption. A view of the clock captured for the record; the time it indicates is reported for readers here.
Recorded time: 4:59
